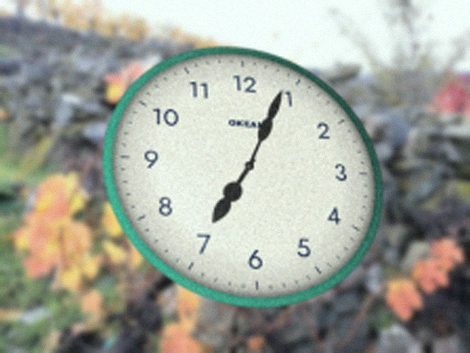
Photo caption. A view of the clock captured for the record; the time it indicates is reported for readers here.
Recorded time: 7:04
